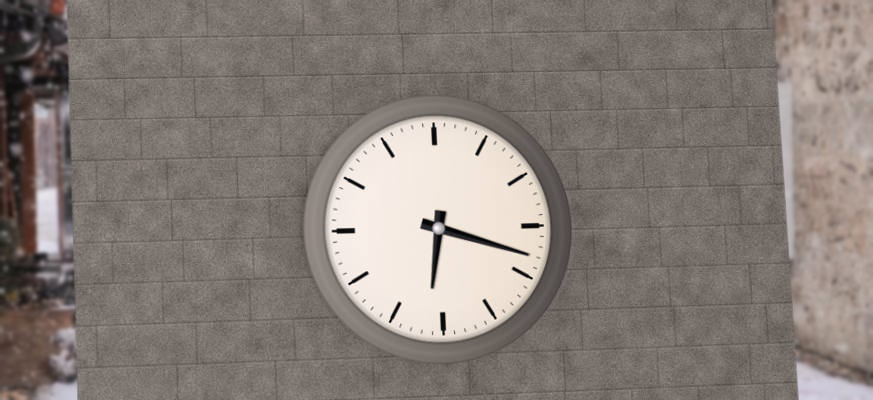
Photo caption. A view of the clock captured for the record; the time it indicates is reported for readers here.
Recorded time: 6:18
